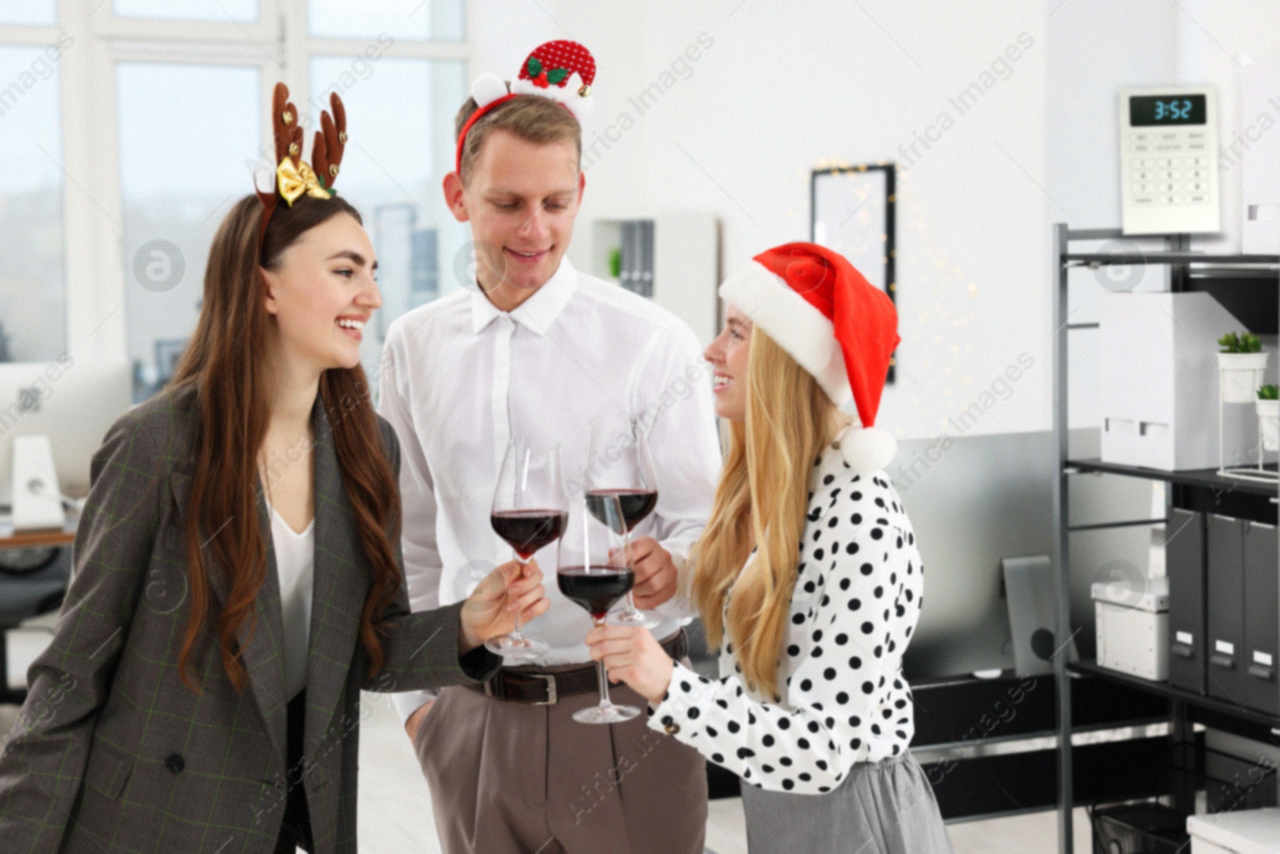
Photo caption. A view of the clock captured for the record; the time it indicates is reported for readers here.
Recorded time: 3:52
